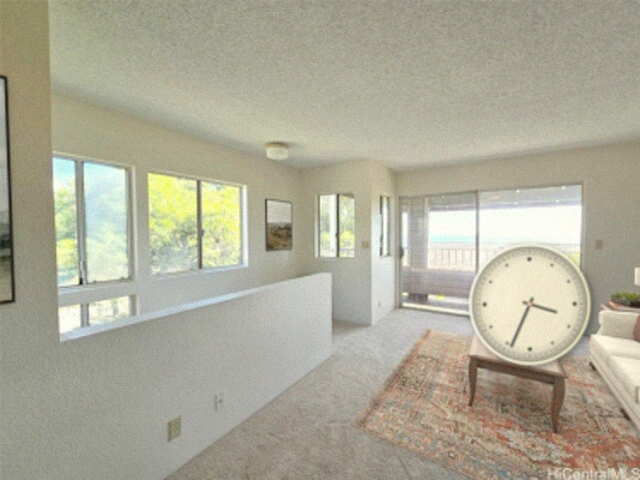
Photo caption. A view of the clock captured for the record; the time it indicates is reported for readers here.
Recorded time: 3:34
